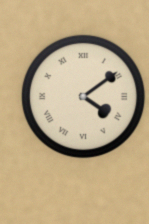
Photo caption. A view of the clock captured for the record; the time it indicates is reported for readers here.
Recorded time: 4:09
